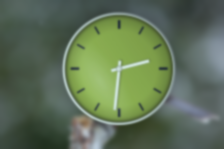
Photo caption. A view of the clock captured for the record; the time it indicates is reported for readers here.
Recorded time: 2:31
